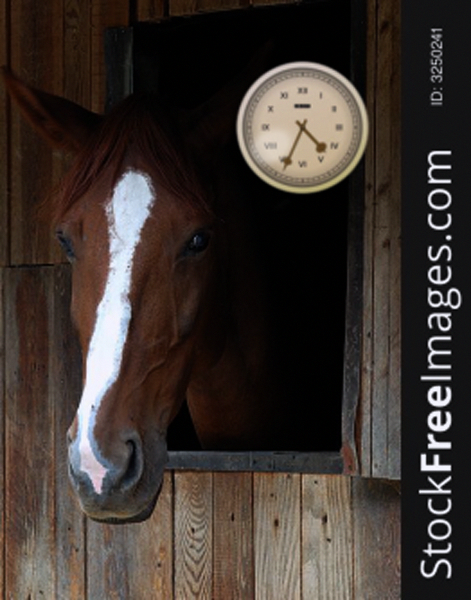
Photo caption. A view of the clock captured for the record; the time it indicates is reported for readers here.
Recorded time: 4:34
